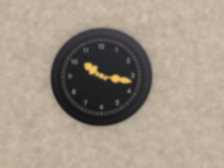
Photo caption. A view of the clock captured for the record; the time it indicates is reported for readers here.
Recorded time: 10:17
